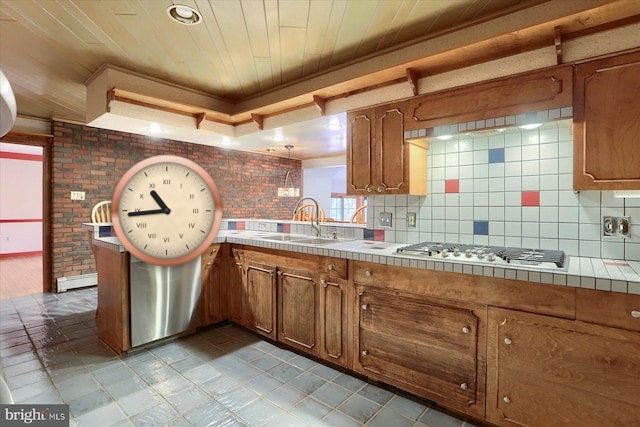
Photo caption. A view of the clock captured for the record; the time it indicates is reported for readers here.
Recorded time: 10:44
